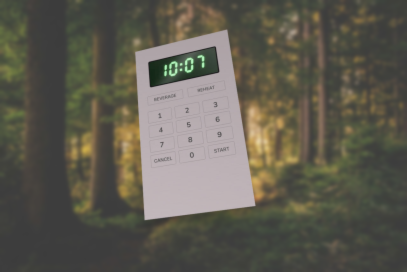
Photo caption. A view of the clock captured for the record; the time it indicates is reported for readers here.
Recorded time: 10:07
